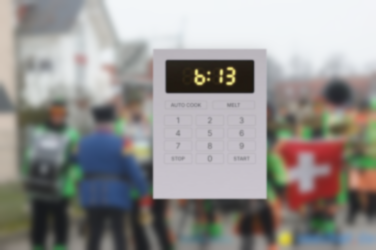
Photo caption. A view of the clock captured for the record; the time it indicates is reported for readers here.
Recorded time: 6:13
